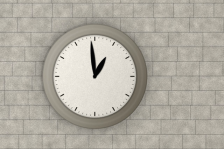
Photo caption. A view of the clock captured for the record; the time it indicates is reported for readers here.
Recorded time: 12:59
